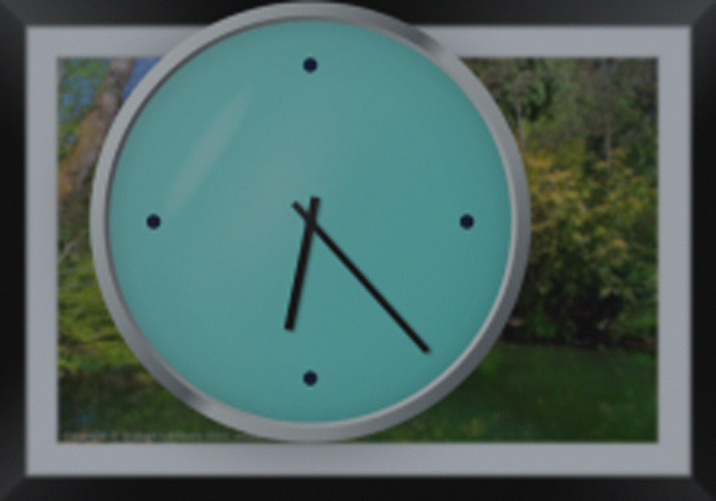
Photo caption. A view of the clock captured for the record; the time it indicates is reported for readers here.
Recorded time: 6:23
